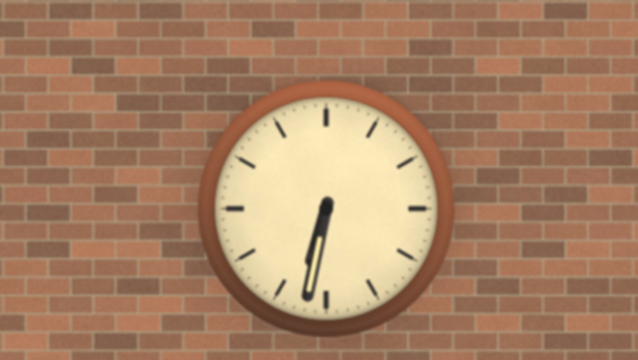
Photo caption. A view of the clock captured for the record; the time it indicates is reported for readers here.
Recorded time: 6:32
